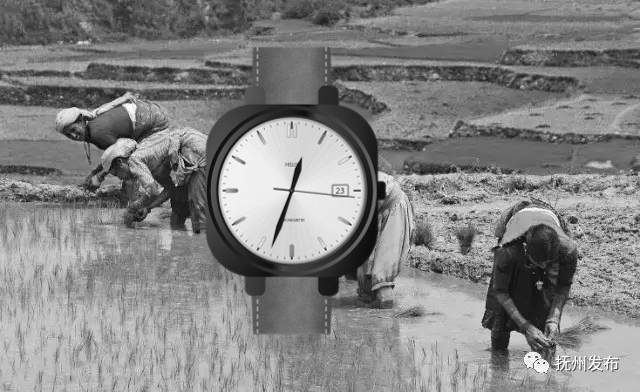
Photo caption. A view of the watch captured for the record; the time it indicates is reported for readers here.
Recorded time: 12:33:16
